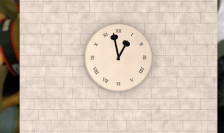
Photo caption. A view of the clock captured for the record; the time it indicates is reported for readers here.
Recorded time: 12:58
